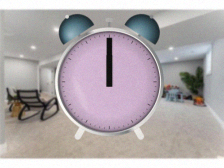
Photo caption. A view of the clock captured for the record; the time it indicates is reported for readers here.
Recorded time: 12:00
